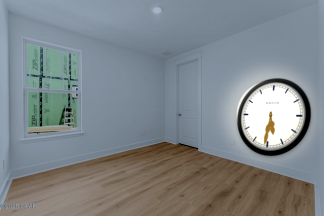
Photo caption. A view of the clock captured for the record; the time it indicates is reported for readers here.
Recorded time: 5:31
